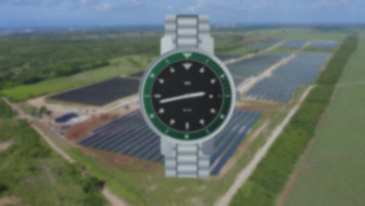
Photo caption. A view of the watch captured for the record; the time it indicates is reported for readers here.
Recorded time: 2:43
